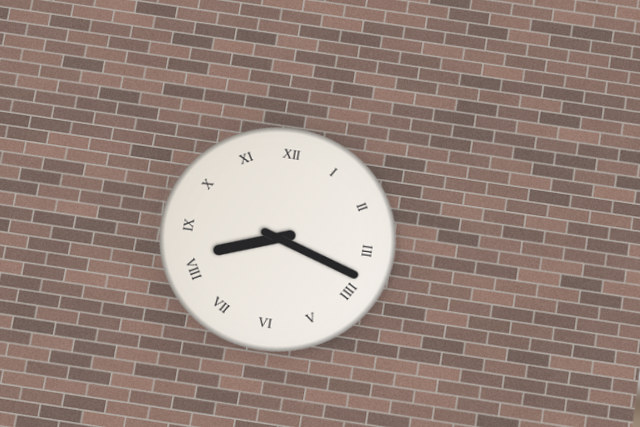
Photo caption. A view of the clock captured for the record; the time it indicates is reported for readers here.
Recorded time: 8:18
